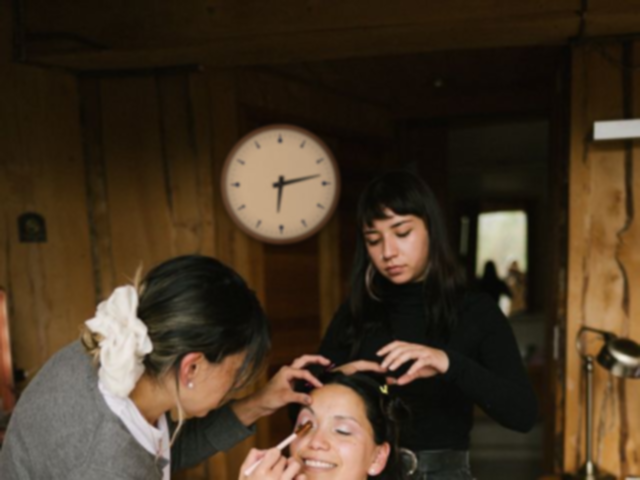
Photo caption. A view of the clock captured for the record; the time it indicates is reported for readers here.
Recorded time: 6:13
